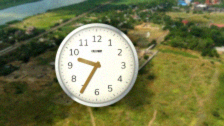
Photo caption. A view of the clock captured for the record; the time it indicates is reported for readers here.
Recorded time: 9:35
